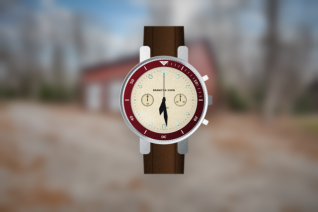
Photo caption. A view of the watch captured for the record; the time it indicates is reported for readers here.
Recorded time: 6:29
